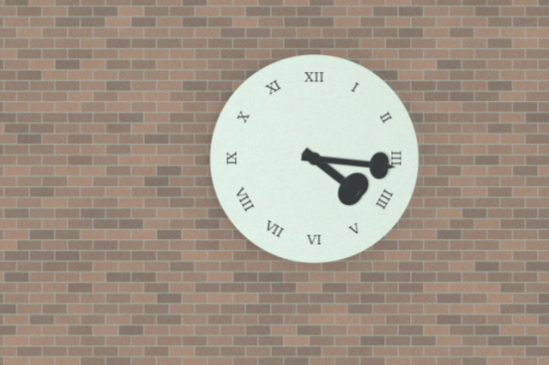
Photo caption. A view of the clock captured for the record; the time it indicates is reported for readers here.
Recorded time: 4:16
